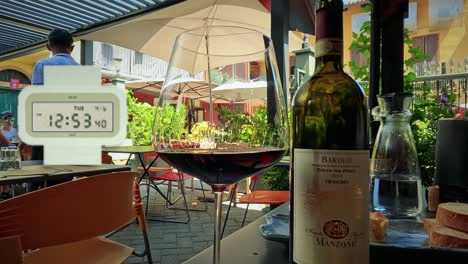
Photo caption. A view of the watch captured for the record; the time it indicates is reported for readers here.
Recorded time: 12:53
